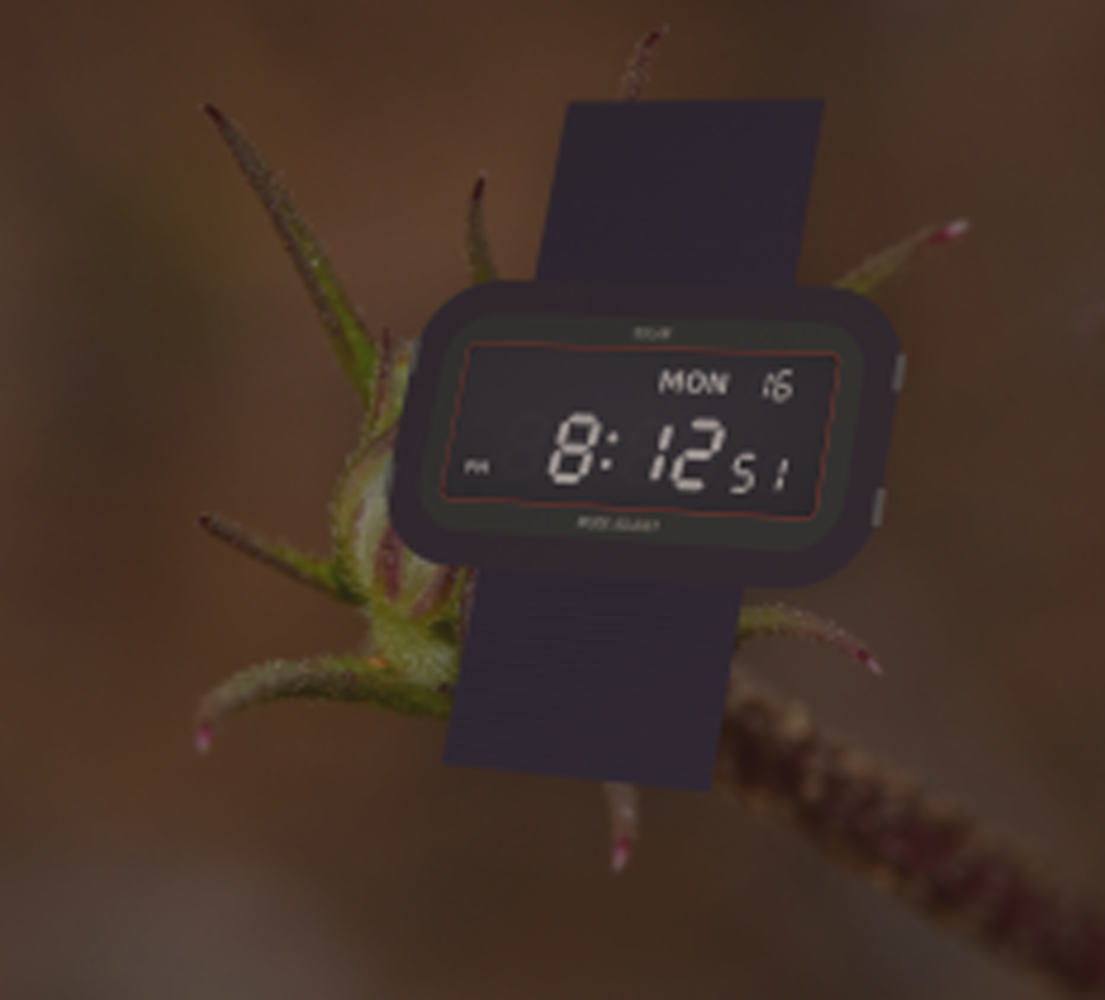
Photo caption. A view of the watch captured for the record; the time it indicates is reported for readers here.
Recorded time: 8:12:51
